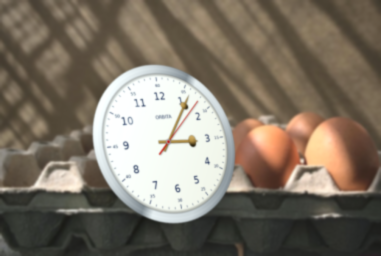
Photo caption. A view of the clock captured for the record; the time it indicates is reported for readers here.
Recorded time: 3:06:08
